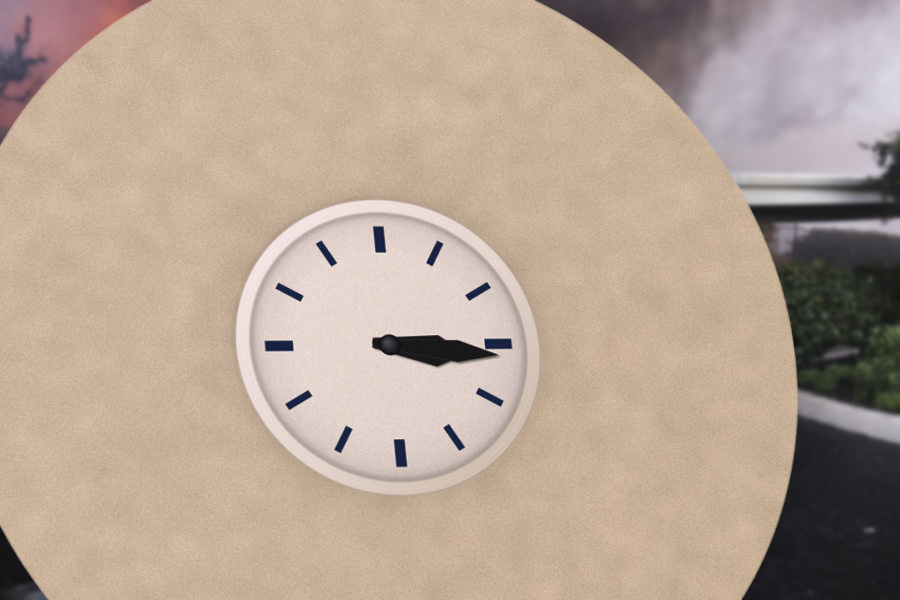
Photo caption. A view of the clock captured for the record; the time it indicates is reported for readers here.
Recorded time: 3:16
